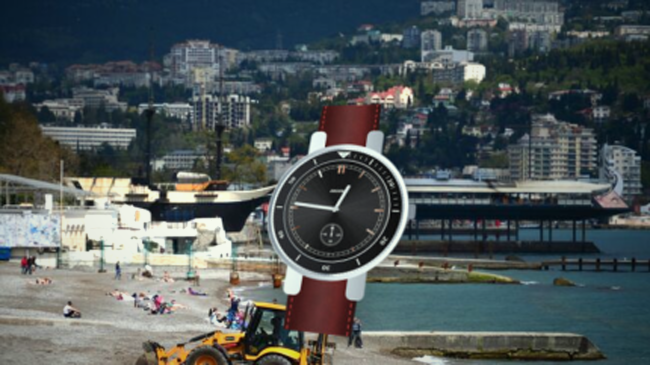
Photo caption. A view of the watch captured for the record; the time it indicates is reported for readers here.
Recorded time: 12:46
